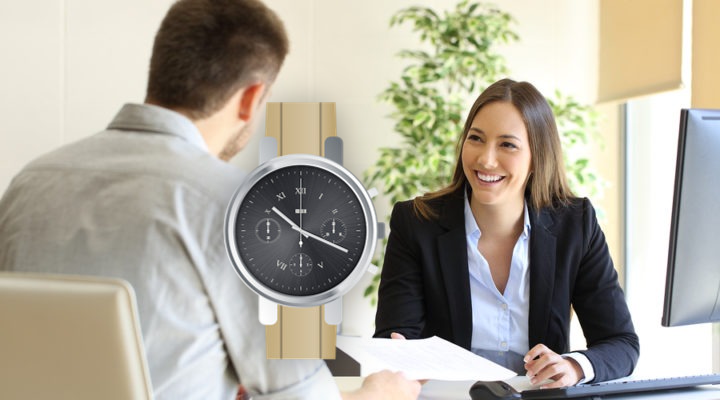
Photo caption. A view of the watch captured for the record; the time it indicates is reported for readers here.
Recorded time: 10:19
